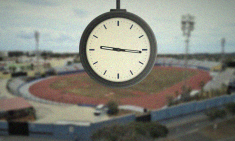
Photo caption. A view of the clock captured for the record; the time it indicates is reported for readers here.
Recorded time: 9:16
